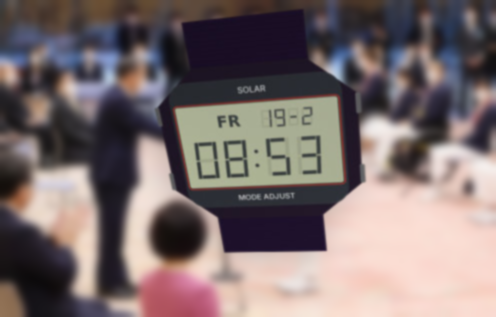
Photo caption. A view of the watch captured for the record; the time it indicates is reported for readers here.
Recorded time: 8:53
